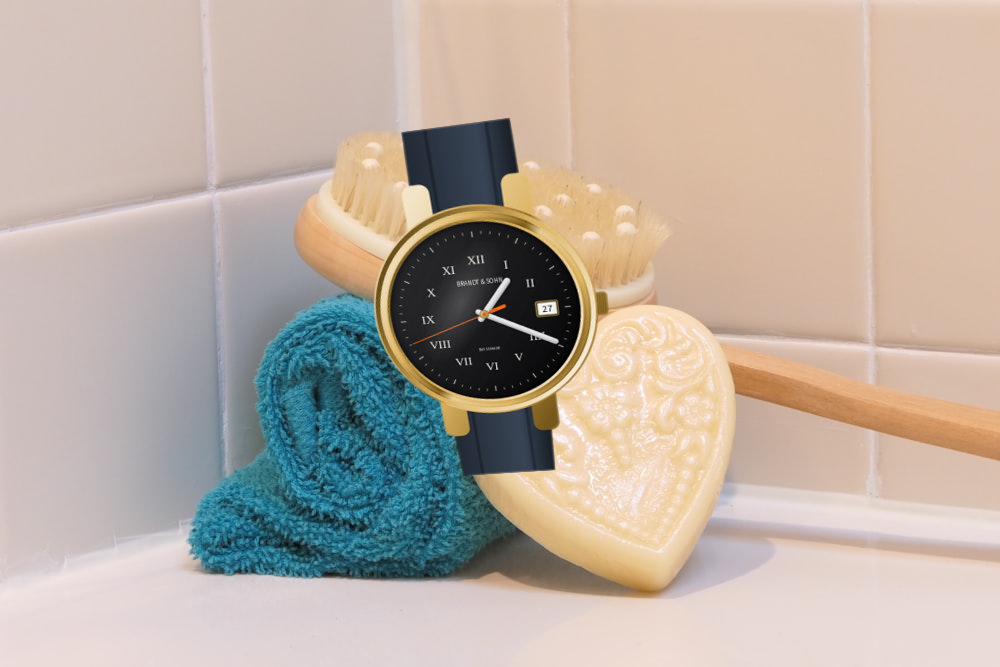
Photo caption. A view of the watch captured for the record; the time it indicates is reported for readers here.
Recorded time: 1:19:42
